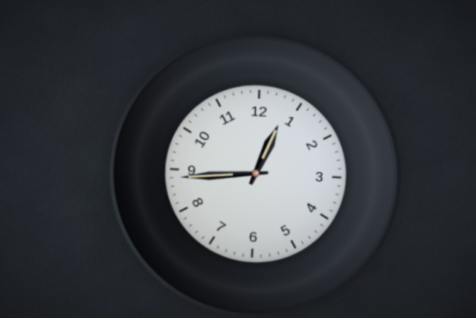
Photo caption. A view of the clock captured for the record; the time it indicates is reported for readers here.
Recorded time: 12:44
